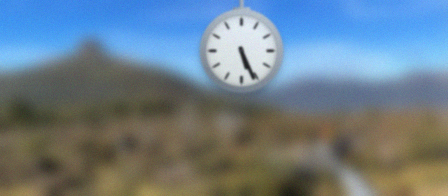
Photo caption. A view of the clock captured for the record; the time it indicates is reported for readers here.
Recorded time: 5:26
